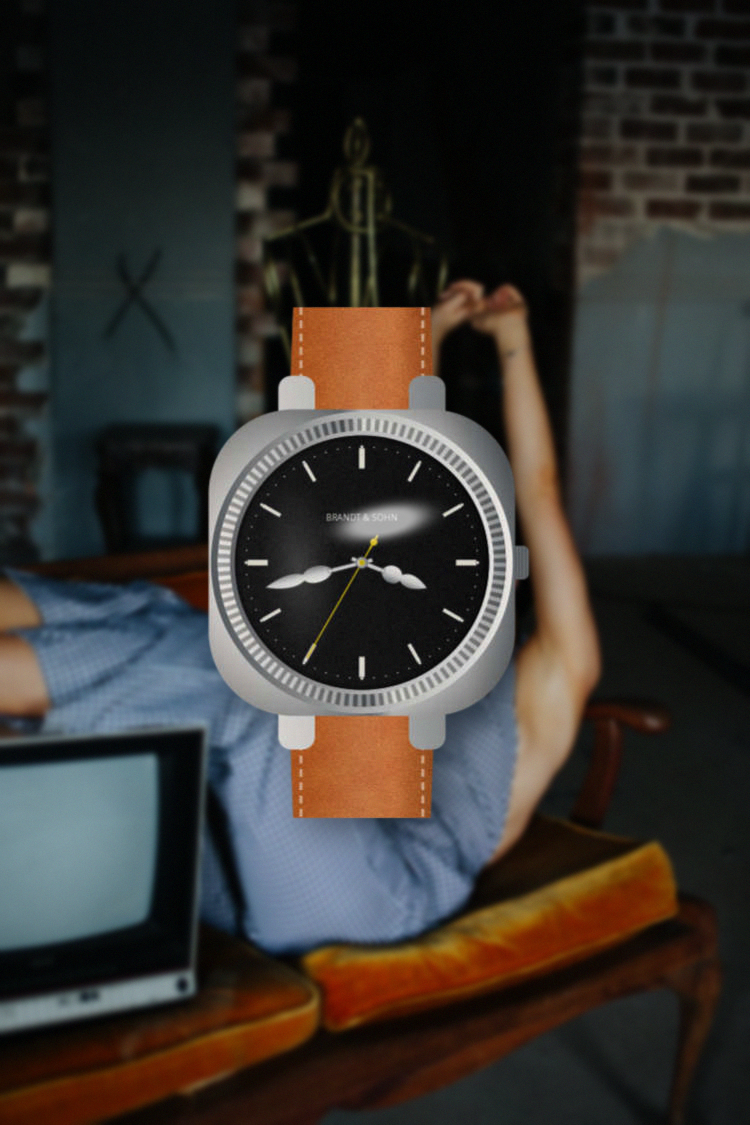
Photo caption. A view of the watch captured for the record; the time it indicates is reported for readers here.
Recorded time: 3:42:35
